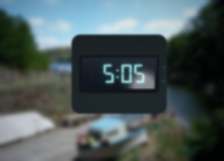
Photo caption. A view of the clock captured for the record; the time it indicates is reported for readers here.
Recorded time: 5:05
